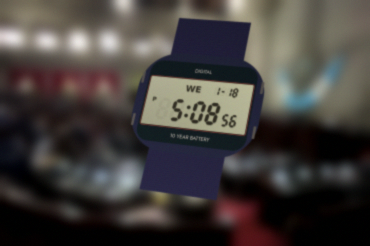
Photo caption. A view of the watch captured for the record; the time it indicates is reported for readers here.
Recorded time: 5:08:56
